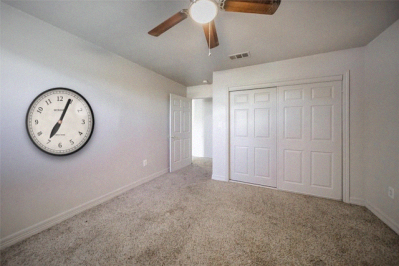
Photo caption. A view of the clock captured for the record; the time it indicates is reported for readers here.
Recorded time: 7:04
